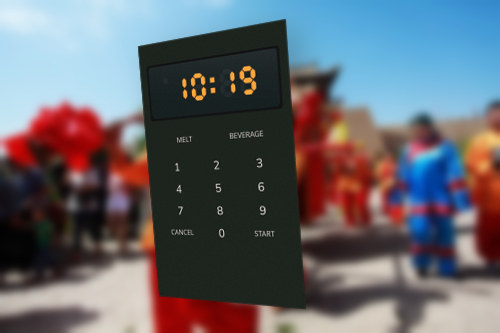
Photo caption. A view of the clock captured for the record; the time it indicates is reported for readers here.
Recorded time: 10:19
